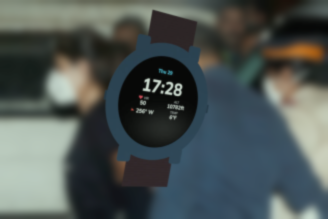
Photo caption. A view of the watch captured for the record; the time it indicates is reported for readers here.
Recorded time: 17:28
